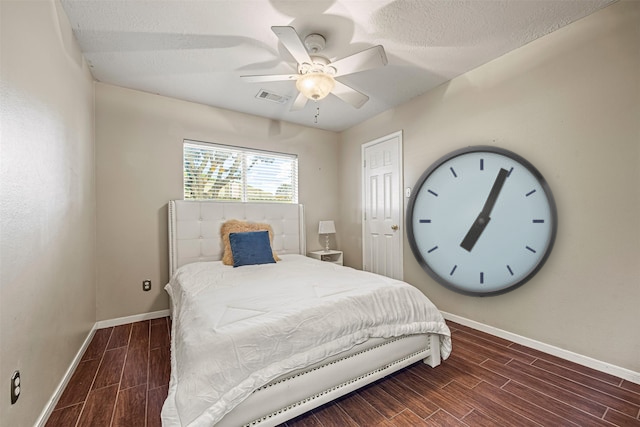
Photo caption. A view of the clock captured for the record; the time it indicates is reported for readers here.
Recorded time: 7:04
